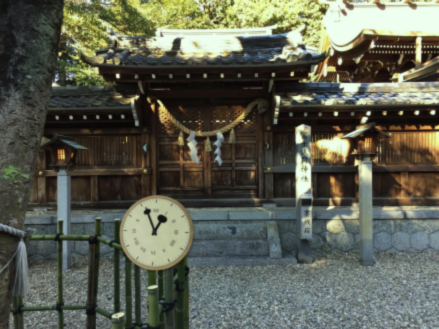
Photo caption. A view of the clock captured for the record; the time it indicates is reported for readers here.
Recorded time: 12:56
